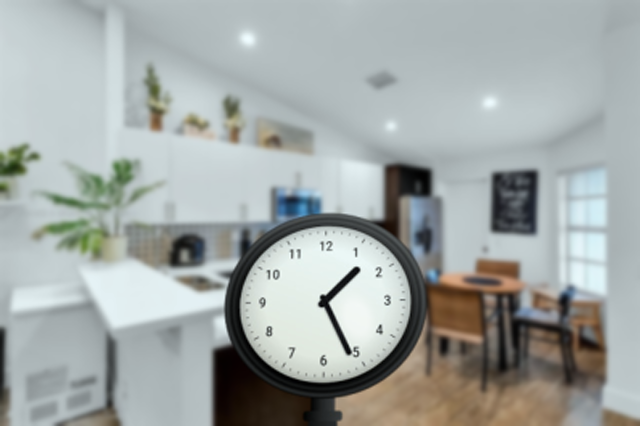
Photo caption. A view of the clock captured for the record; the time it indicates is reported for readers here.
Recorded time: 1:26
